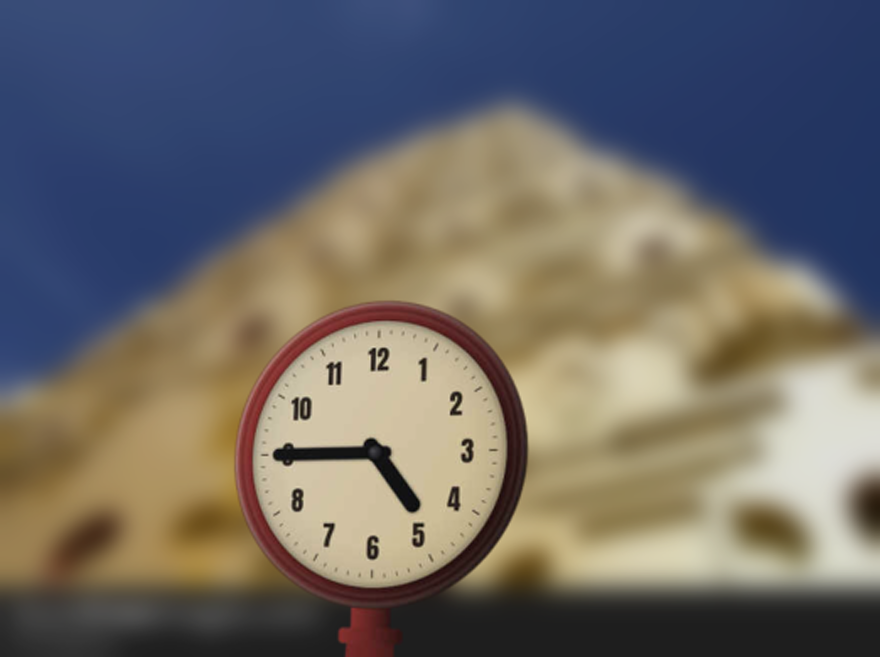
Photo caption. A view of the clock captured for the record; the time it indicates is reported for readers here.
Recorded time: 4:45
